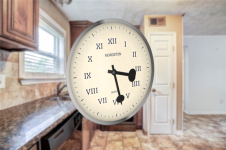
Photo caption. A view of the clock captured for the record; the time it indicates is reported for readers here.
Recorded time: 3:28
